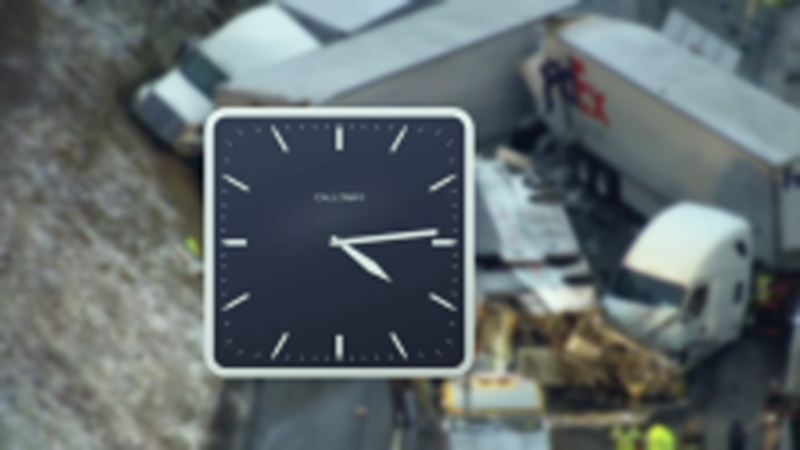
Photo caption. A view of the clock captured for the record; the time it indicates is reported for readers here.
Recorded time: 4:14
